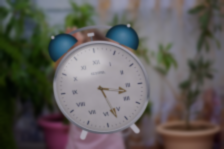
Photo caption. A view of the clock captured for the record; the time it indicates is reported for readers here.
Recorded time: 3:27
